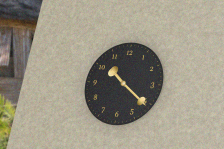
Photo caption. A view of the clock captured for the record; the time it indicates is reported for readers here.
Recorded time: 10:21
